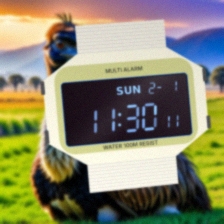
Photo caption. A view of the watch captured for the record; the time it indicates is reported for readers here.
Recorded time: 11:30:11
